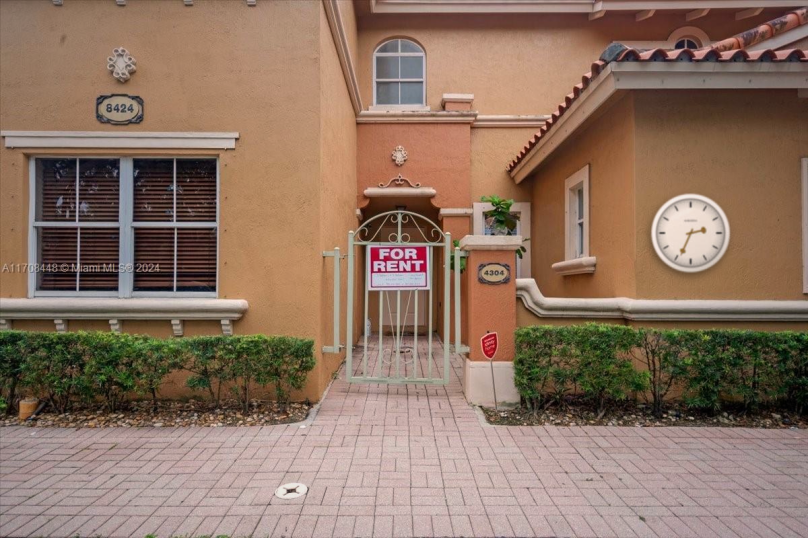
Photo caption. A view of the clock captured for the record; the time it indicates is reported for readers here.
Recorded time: 2:34
